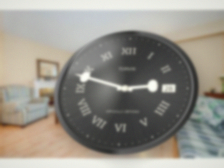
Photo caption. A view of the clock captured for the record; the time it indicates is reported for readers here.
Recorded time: 2:48
